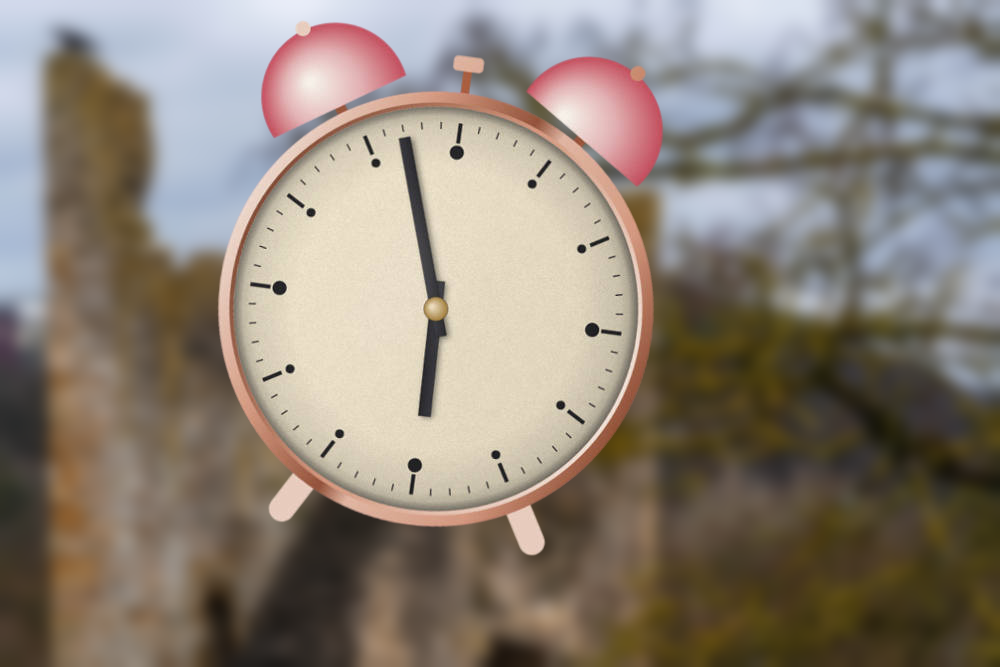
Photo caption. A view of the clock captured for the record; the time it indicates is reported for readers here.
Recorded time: 5:57
